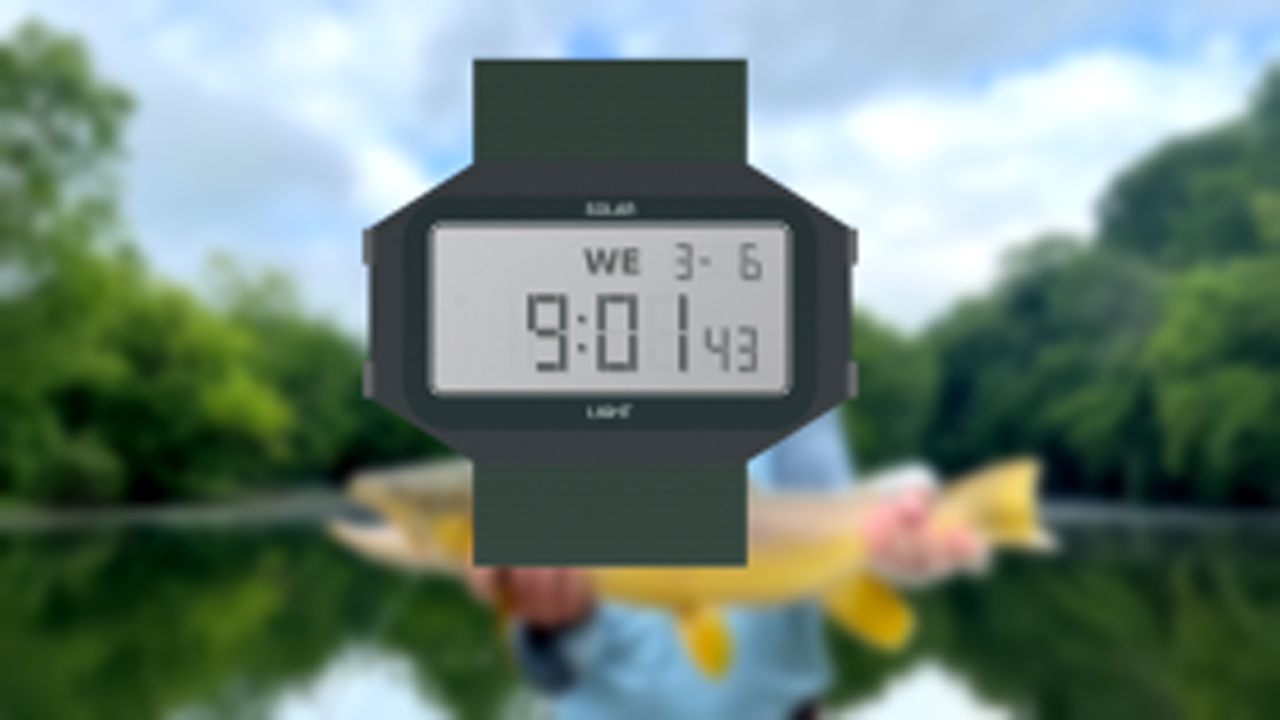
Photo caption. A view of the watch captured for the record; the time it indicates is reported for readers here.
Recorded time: 9:01:43
